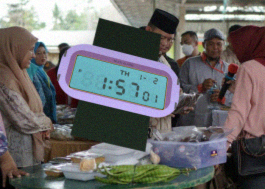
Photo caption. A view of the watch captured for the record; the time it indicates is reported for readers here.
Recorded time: 1:57:01
